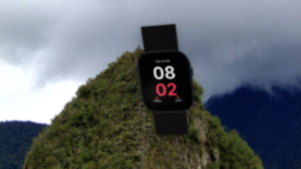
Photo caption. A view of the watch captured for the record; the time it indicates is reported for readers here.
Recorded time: 8:02
